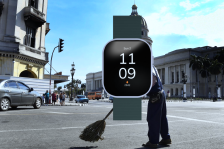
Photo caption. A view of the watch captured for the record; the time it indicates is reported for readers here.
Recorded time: 11:09
